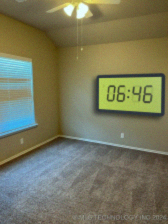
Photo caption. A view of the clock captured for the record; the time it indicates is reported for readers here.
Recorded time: 6:46
